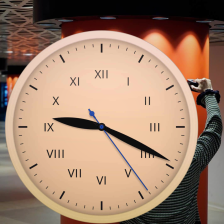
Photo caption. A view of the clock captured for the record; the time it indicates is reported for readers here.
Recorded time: 9:19:24
